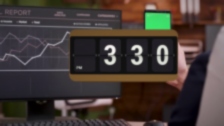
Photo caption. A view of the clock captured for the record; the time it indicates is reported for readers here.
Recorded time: 3:30
